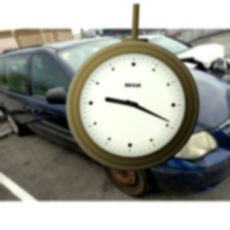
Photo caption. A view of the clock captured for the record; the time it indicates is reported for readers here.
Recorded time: 9:19
